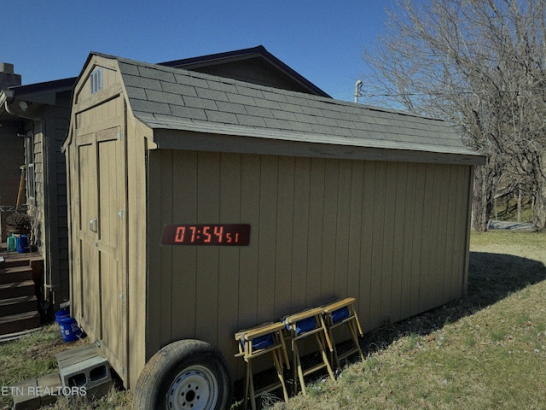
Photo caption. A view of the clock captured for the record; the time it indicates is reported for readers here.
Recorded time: 7:54:51
